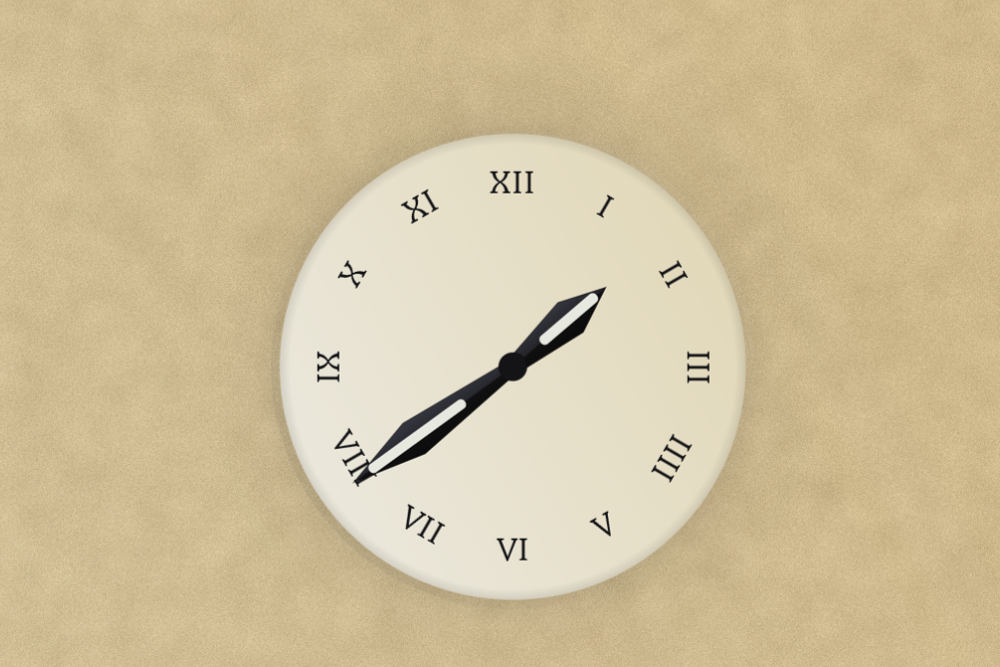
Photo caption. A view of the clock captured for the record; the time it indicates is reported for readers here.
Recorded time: 1:39
